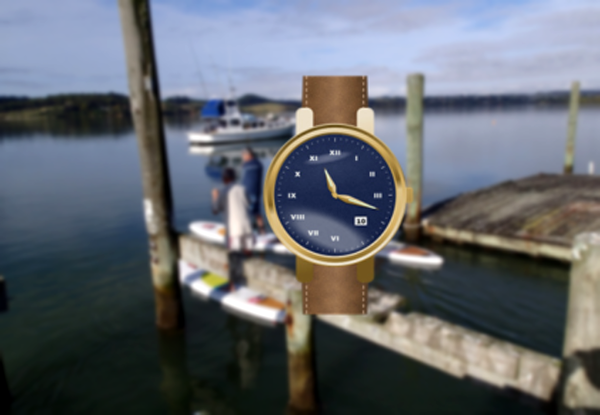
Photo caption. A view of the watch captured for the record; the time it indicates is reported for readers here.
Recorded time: 11:18
